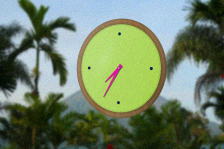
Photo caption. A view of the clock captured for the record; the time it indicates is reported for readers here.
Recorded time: 7:35
